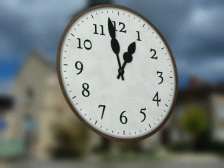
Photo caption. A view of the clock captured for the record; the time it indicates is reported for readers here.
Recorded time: 12:58
